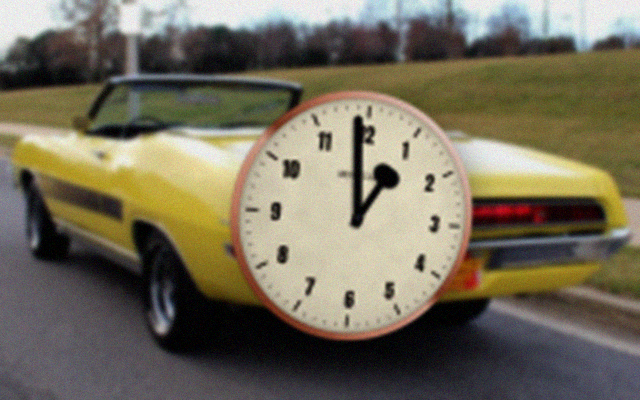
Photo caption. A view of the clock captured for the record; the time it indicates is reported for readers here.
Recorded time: 12:59
